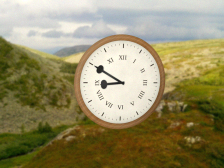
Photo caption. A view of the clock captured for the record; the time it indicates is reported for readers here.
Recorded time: 8:50
